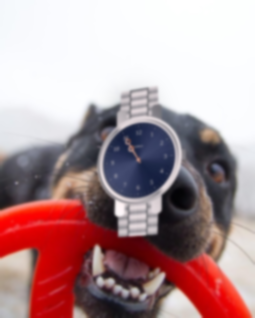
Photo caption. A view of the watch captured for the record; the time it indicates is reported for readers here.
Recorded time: 10:55
